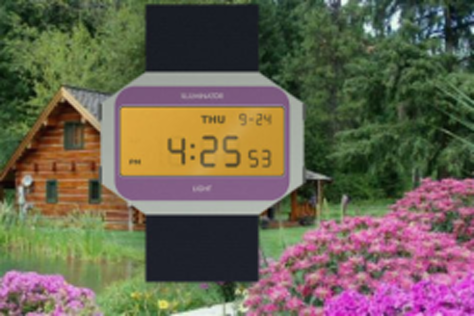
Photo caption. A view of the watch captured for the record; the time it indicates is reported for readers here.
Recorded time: 4:25:53
